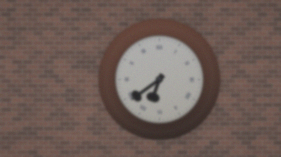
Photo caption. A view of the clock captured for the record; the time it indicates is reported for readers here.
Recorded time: 6:39
